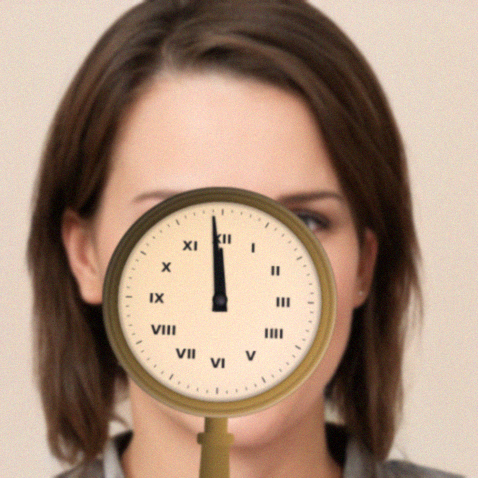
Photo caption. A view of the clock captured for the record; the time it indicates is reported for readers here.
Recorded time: 11:59
